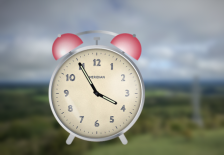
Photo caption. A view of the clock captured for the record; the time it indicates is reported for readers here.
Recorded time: 3:55
